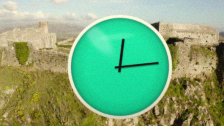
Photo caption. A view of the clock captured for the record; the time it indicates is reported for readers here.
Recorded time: 12:14
